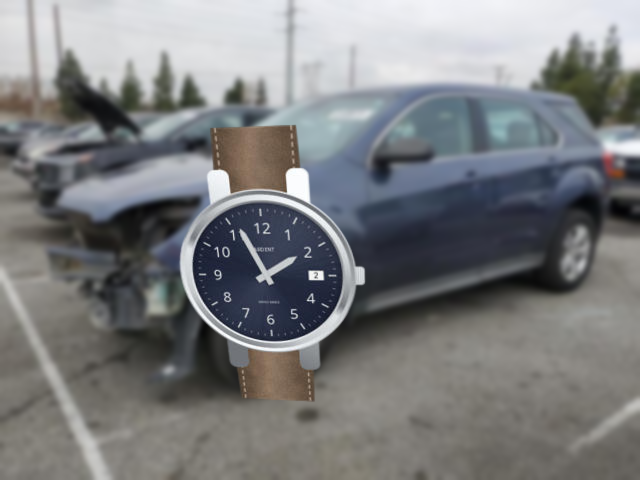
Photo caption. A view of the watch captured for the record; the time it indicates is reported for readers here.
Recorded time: 1:56
